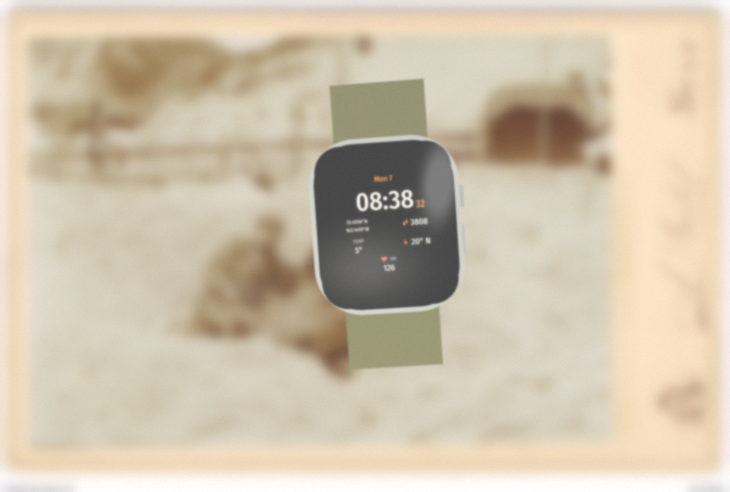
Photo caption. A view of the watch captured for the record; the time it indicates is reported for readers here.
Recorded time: 8:38:32
